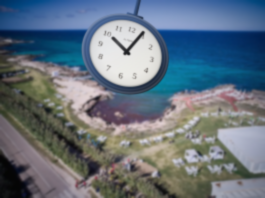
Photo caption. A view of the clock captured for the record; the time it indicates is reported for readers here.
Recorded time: 10:04
